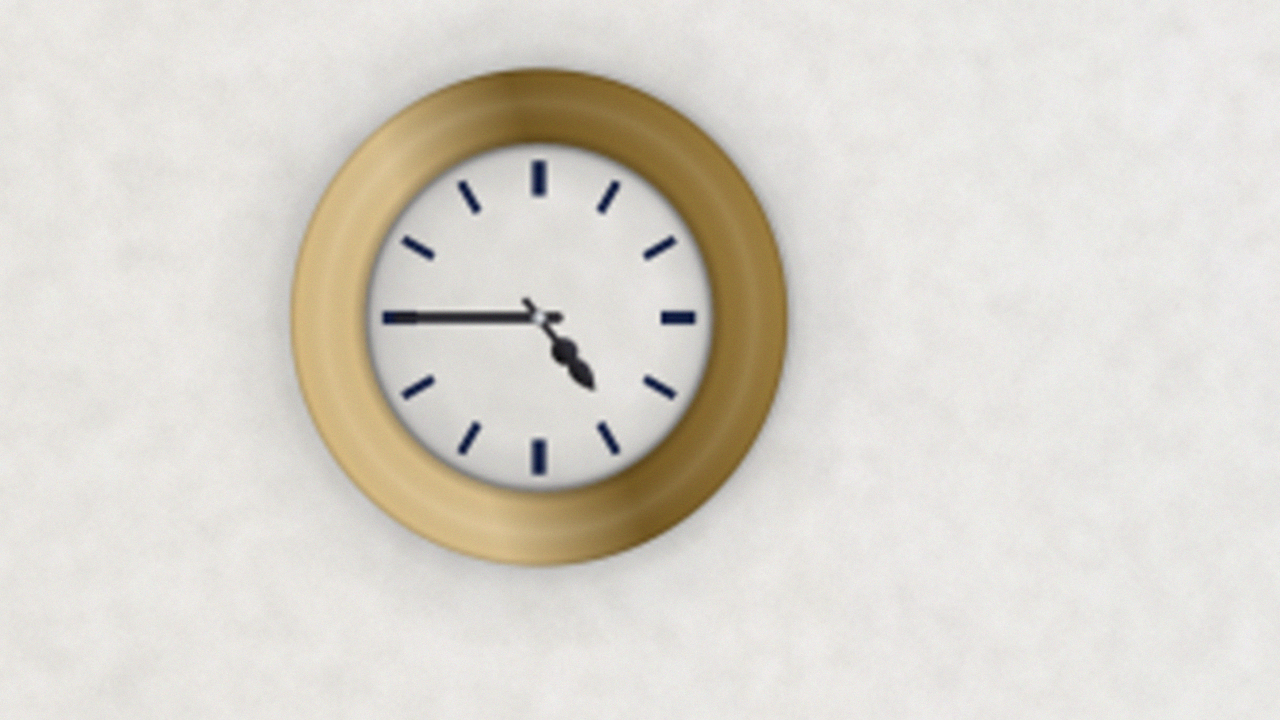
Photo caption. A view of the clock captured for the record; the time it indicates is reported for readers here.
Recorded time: 4:45
